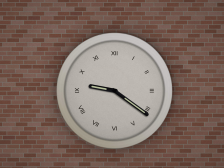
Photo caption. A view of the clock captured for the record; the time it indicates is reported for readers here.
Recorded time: 9:21
